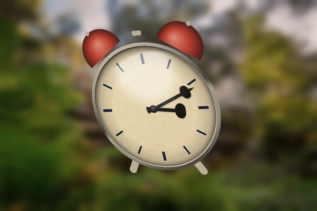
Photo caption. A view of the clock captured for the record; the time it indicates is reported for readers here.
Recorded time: 3:11
